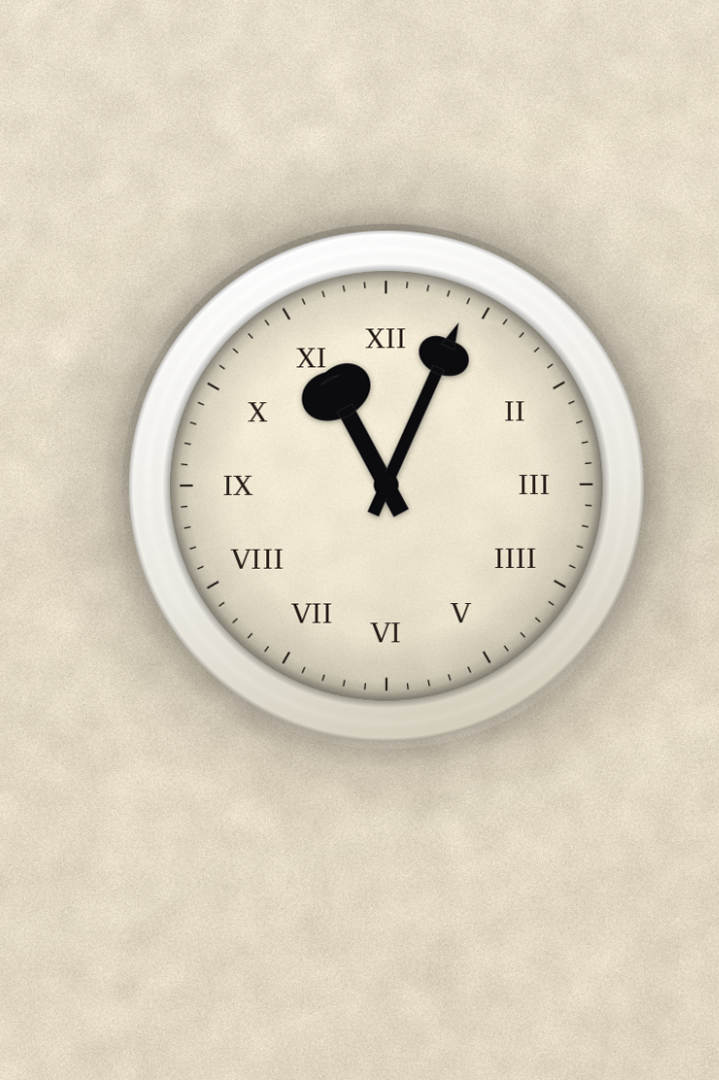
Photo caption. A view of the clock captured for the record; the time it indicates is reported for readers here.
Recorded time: 11:04
